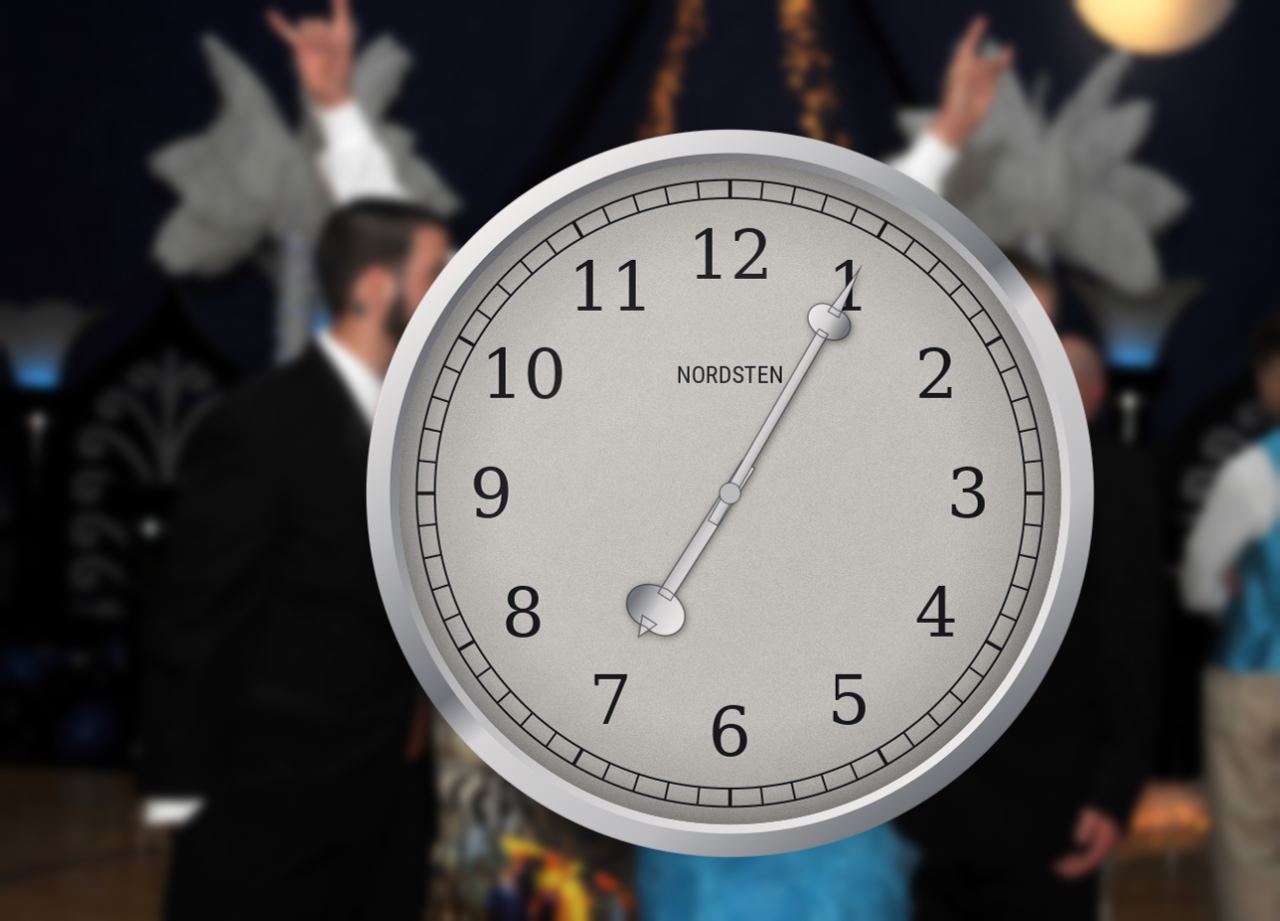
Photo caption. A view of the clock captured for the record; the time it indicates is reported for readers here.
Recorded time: 7:05
